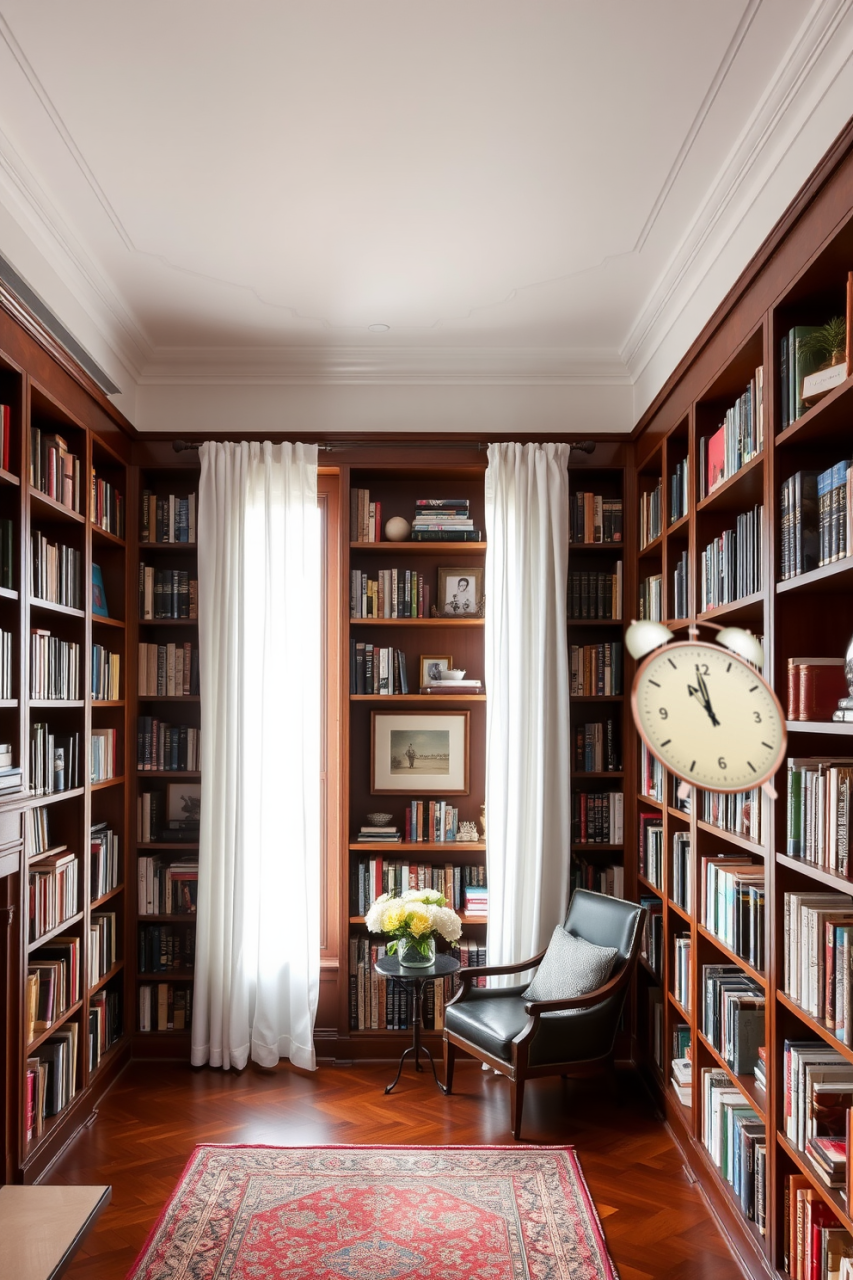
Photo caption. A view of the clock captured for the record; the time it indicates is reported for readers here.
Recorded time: 10:59
